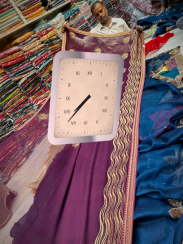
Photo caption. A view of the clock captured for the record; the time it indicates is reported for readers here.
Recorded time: 7:37
